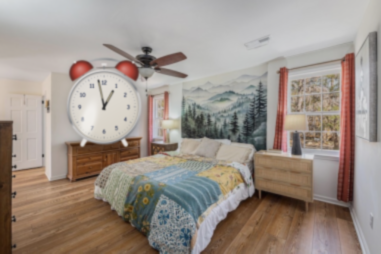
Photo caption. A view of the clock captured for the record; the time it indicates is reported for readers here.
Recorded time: 12:58
